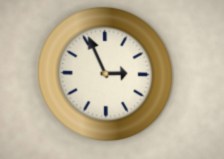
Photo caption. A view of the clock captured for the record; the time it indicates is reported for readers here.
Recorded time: 2:56
